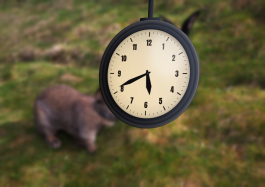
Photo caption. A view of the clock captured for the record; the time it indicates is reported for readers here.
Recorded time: 5:41
